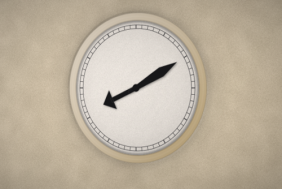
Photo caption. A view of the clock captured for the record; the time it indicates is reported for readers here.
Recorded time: 8:10
